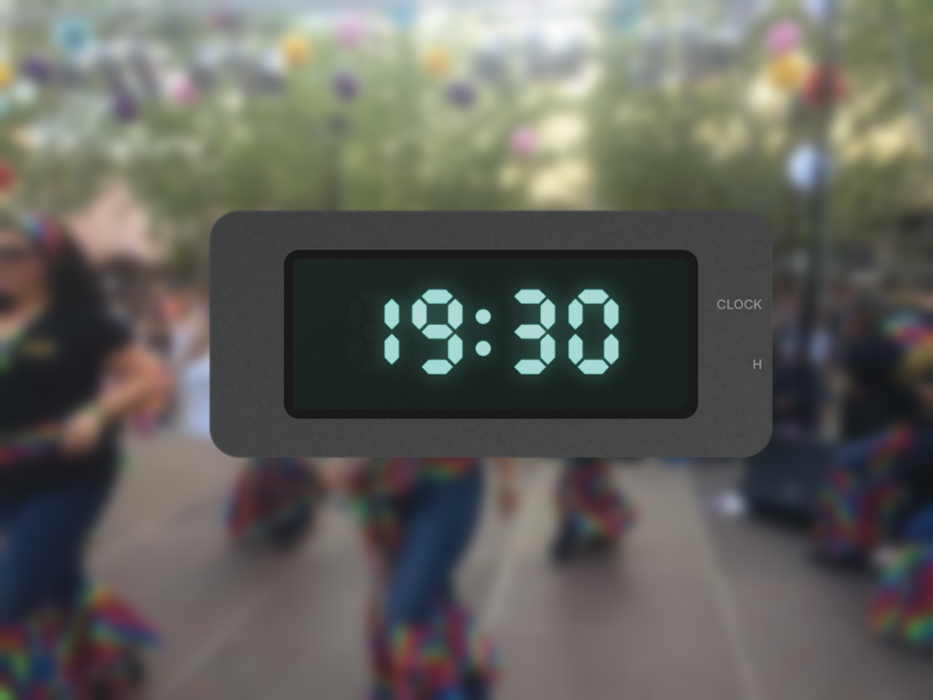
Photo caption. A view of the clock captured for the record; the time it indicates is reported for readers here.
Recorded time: 19:30
